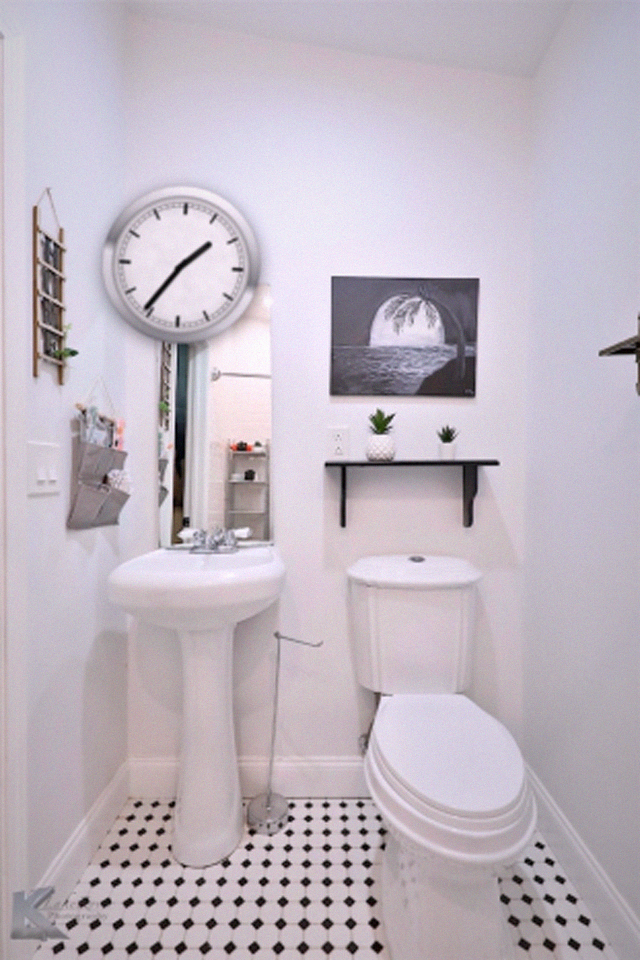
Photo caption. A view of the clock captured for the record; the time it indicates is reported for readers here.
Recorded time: 1:36
